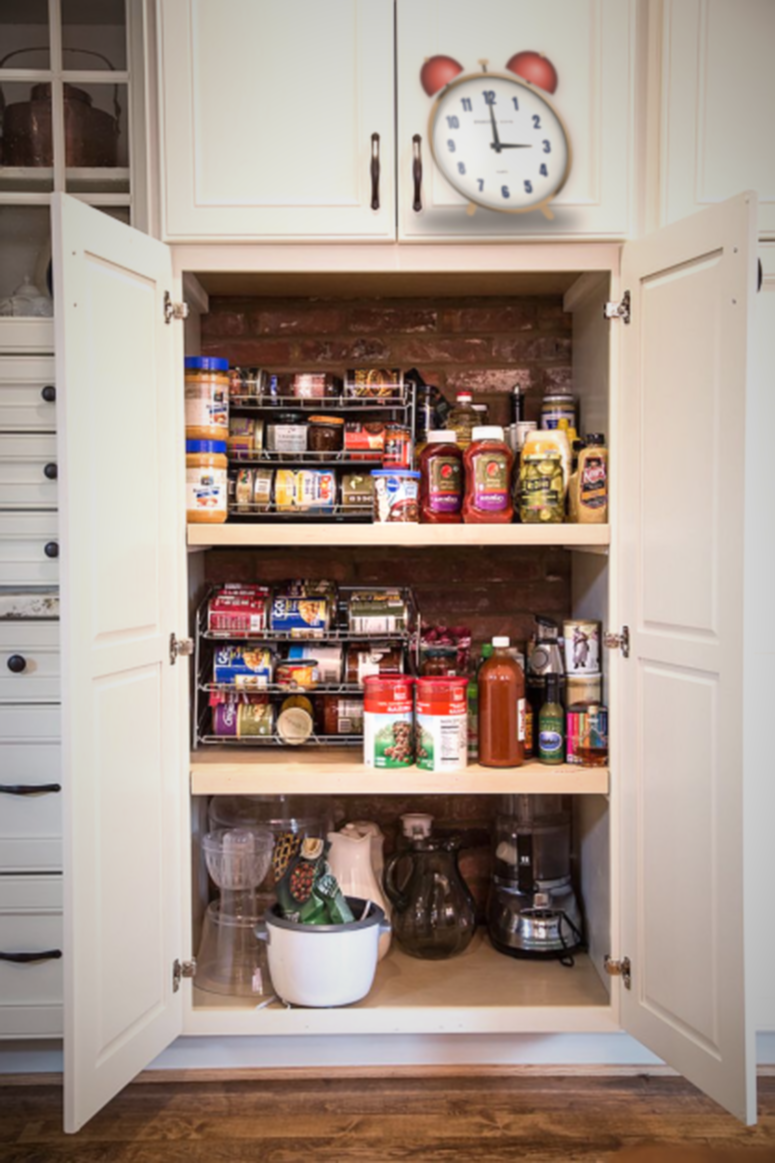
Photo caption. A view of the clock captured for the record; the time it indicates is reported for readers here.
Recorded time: 3:00
